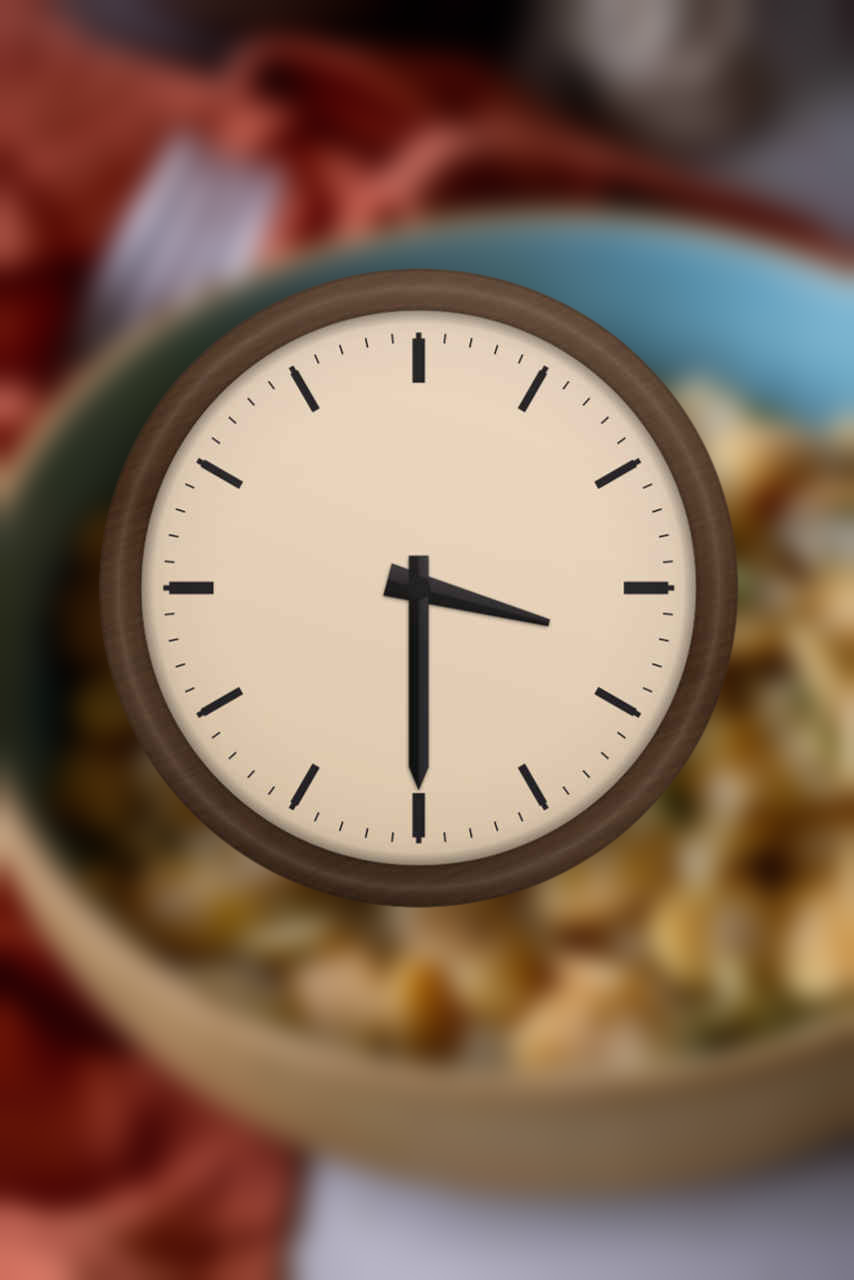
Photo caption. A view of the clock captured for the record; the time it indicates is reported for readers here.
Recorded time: 3:30
